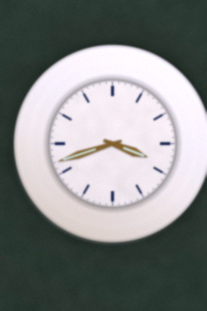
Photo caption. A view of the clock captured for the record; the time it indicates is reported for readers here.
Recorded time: 3:42
